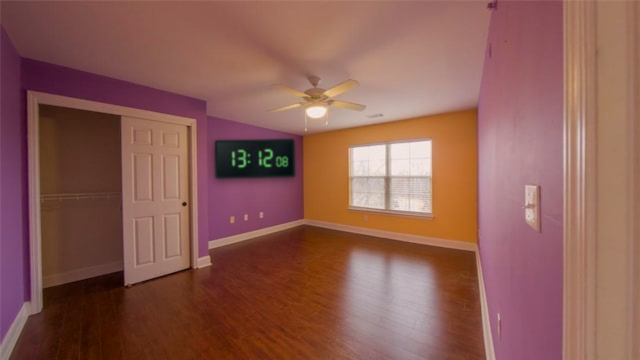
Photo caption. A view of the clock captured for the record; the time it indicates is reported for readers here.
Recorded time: 13:12
